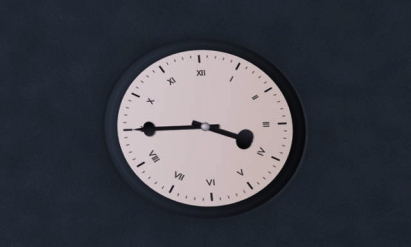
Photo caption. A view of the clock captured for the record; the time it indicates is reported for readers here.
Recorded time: 3:45
